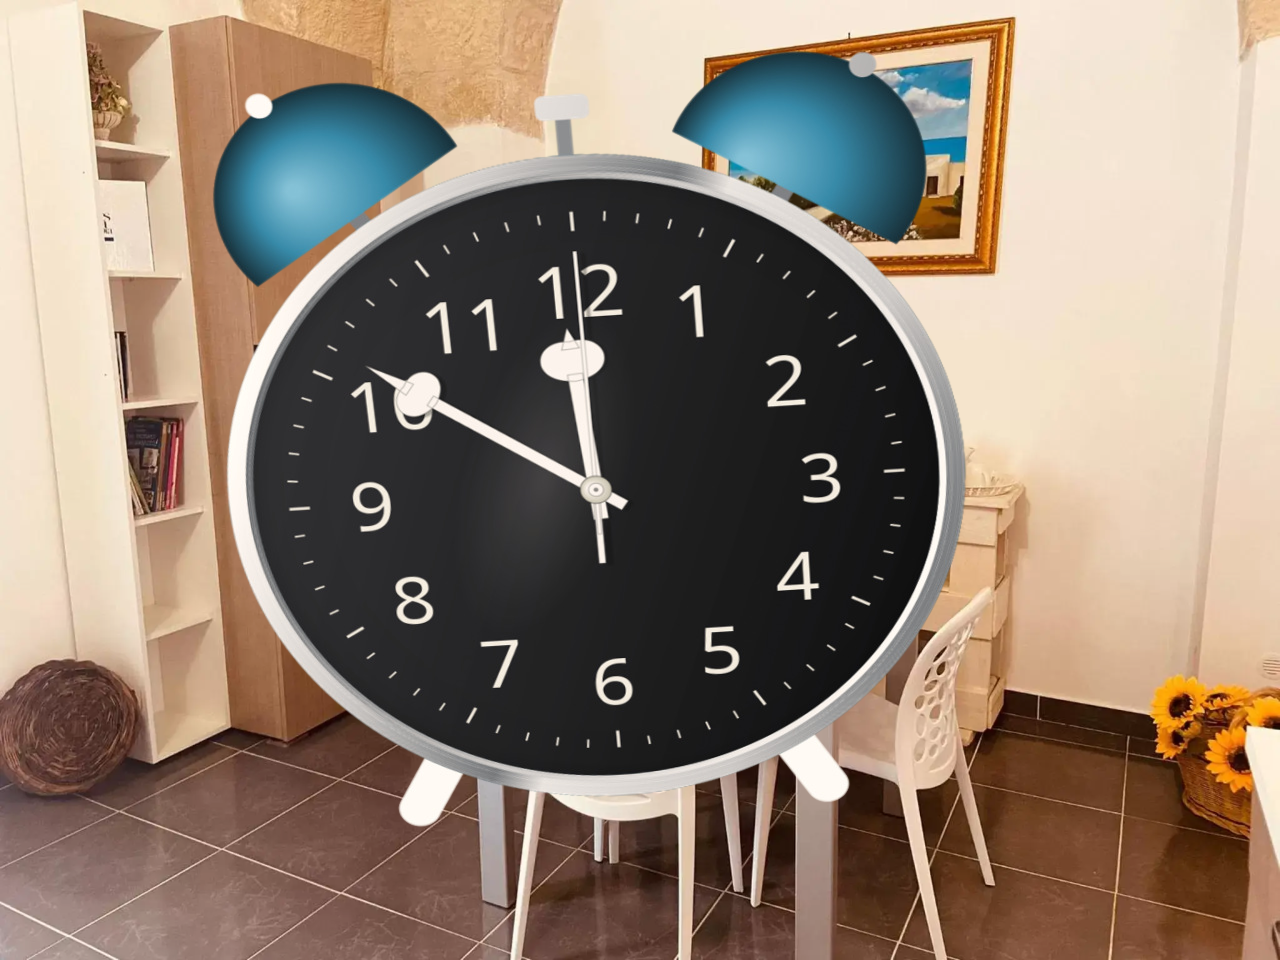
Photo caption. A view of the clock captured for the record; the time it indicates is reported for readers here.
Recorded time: 11:51:00
